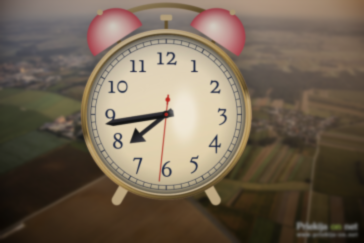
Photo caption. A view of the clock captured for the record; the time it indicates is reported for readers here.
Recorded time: 7:43:31
